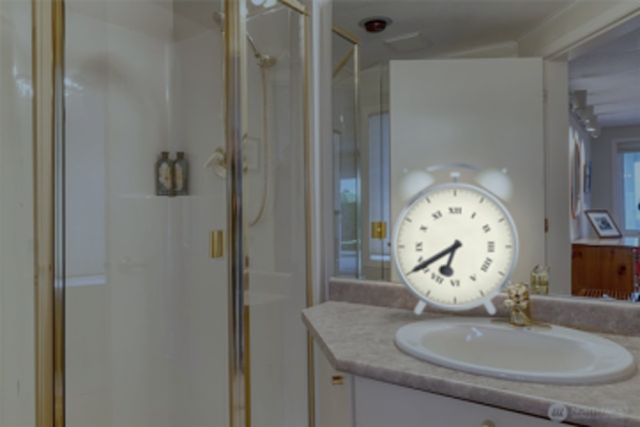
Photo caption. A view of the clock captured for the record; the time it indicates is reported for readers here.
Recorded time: 6:40
